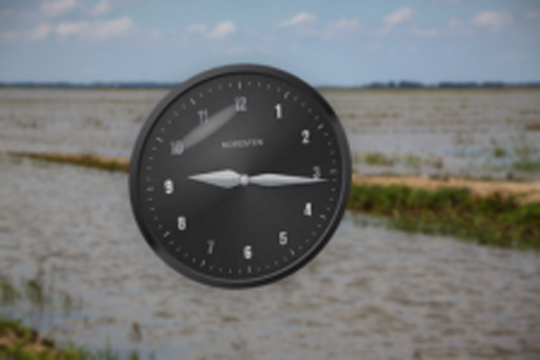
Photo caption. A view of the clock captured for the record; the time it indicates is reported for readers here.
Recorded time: 9:16
